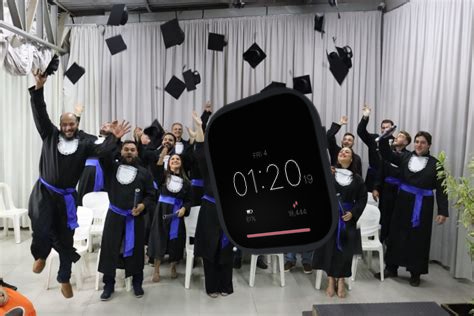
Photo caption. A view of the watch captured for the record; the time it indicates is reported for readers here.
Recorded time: 1:20:19
